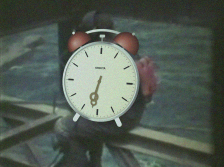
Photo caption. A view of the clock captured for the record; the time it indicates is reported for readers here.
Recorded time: 6:32
